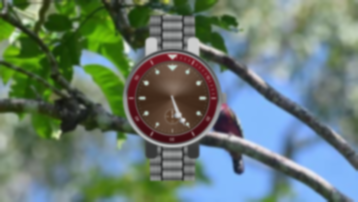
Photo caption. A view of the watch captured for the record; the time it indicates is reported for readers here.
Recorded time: 5:26
